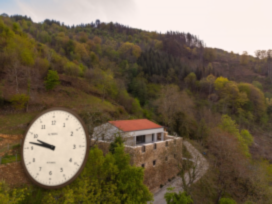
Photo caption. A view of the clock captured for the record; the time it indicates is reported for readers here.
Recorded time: 9:47
